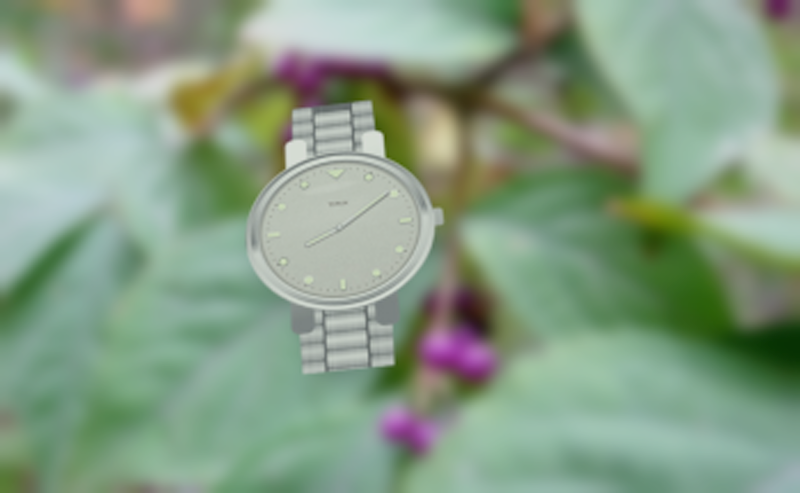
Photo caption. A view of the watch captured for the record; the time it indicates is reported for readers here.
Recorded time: 8:09
